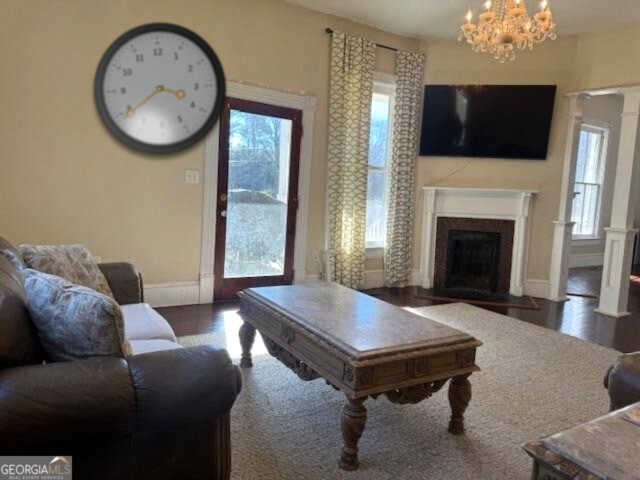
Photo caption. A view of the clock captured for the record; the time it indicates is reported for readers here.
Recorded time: 3:39
